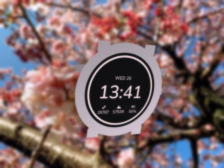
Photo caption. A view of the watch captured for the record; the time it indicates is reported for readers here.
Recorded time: 13:41
